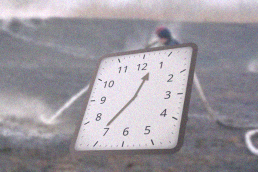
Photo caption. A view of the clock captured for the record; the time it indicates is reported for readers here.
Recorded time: 12:36
